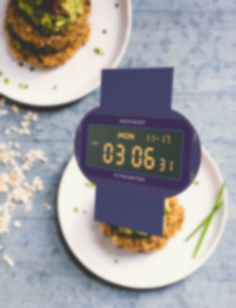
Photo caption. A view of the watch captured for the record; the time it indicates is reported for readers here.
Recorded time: 3:06
